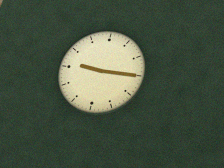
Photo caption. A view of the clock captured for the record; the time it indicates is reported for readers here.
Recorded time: 9:15
